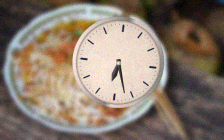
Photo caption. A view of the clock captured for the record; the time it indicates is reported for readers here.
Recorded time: 6:27
